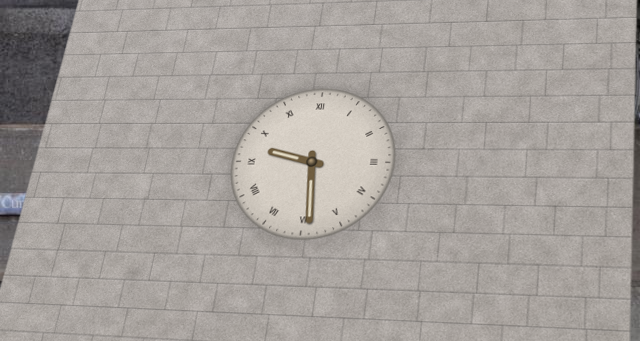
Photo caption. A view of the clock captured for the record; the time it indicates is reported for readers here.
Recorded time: 9:29
